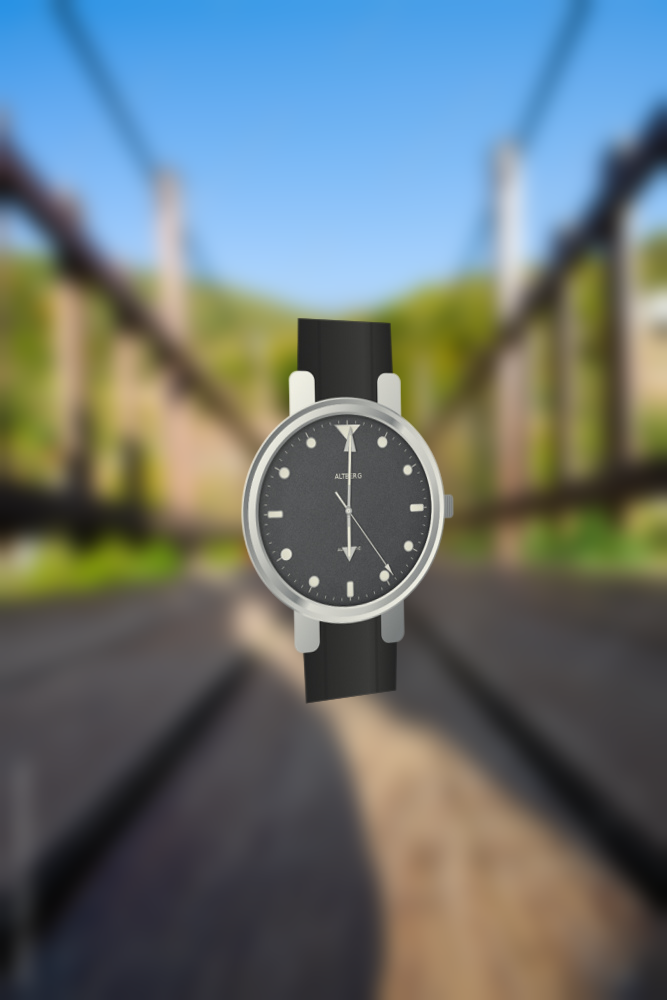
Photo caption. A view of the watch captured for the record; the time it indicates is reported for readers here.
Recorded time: 6:00:24
